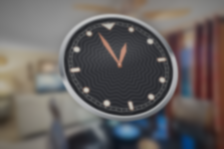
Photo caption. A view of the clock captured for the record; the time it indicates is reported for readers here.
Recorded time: 12:57
